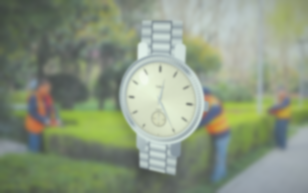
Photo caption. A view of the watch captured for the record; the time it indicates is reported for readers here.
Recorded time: 12:25
